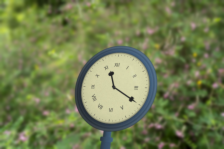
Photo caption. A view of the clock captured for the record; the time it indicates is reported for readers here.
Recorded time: 11:20
